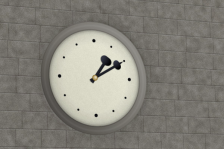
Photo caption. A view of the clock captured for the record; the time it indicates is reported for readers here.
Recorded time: 1:10
